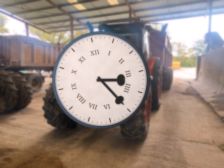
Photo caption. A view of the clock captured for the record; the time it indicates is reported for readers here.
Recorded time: 3:25
